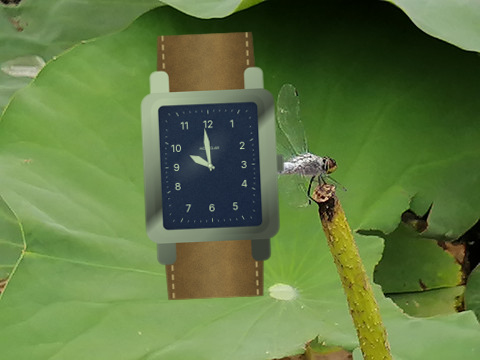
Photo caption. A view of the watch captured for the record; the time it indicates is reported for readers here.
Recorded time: 9:59
